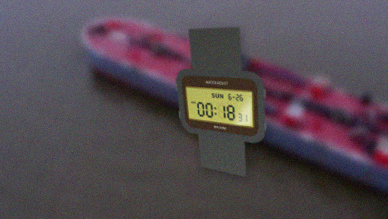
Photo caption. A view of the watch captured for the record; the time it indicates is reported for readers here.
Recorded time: 0:18:31
